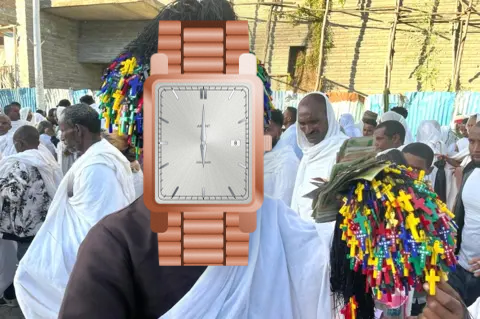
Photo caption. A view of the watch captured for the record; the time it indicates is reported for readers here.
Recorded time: 6:00
